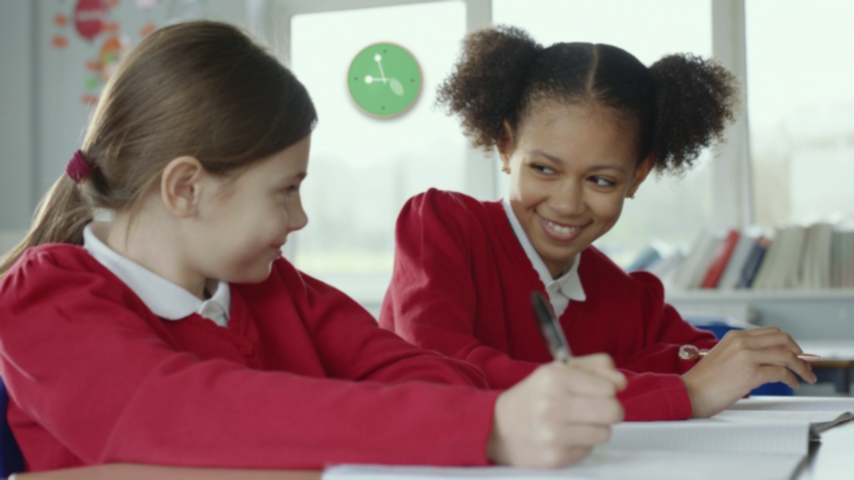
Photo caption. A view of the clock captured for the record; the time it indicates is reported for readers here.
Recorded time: 8:57
